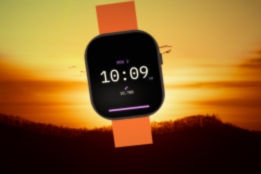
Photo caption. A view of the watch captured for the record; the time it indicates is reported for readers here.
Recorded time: 10:09
